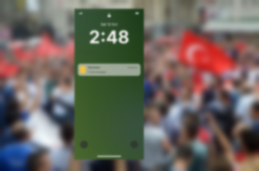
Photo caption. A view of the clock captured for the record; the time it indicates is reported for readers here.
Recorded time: 2:48
